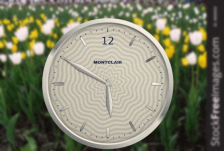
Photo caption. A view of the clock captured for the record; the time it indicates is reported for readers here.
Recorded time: 5:50
